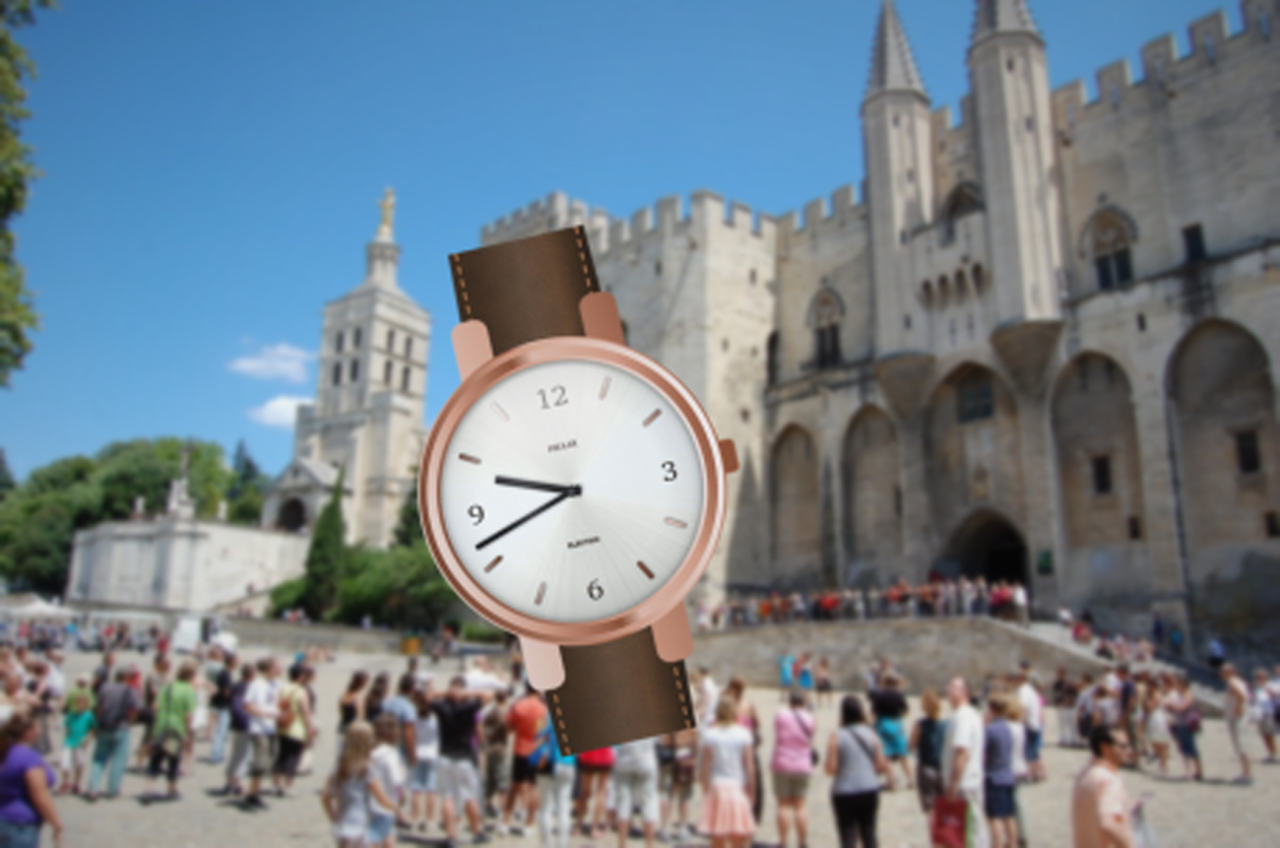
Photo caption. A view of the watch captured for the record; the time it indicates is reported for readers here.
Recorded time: 9:42
